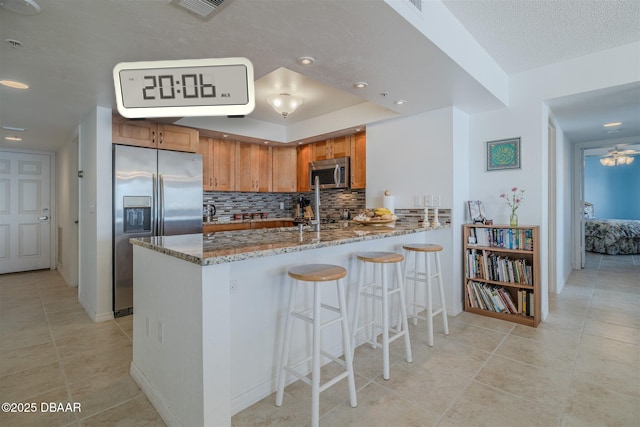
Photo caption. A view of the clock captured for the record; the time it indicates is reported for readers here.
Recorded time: 20:06
